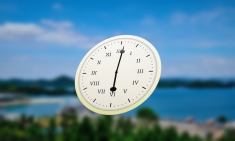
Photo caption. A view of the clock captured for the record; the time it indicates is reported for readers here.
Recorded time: 6:01
